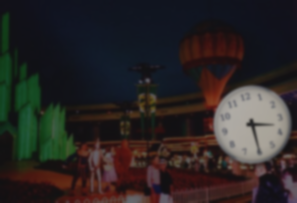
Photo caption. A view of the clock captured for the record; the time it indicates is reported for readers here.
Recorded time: 3:30
